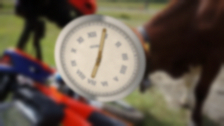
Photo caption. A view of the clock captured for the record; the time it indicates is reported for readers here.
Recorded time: 7:04
